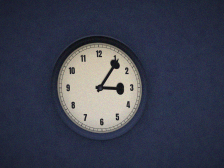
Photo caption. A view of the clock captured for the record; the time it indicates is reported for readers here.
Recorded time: 3:06
